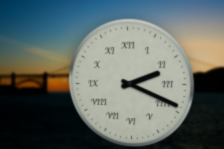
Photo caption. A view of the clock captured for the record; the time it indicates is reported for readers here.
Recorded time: 2:19
